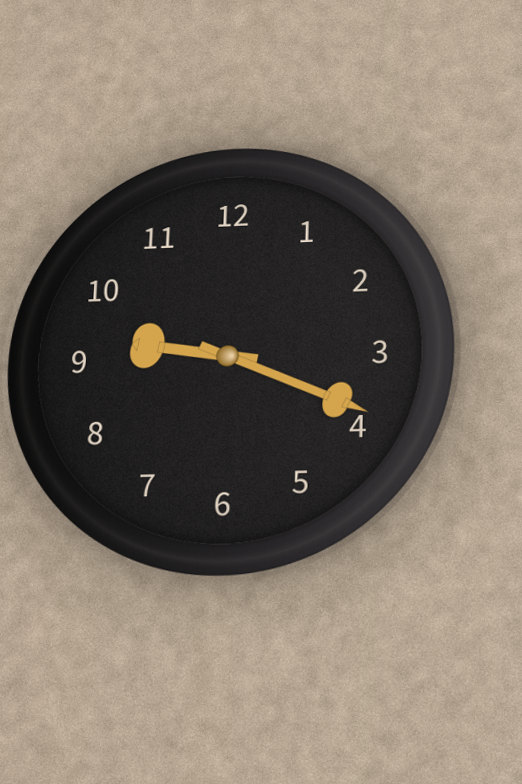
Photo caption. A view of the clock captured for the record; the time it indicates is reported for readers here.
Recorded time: 9:19
